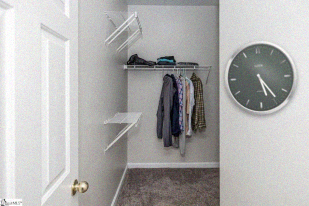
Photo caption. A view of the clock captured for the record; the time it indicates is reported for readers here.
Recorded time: 5:24
